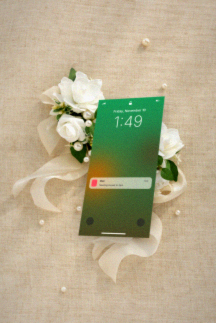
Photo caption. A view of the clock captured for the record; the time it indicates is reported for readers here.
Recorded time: 1:49
